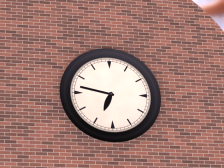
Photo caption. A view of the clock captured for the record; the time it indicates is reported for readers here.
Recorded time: 6:47
